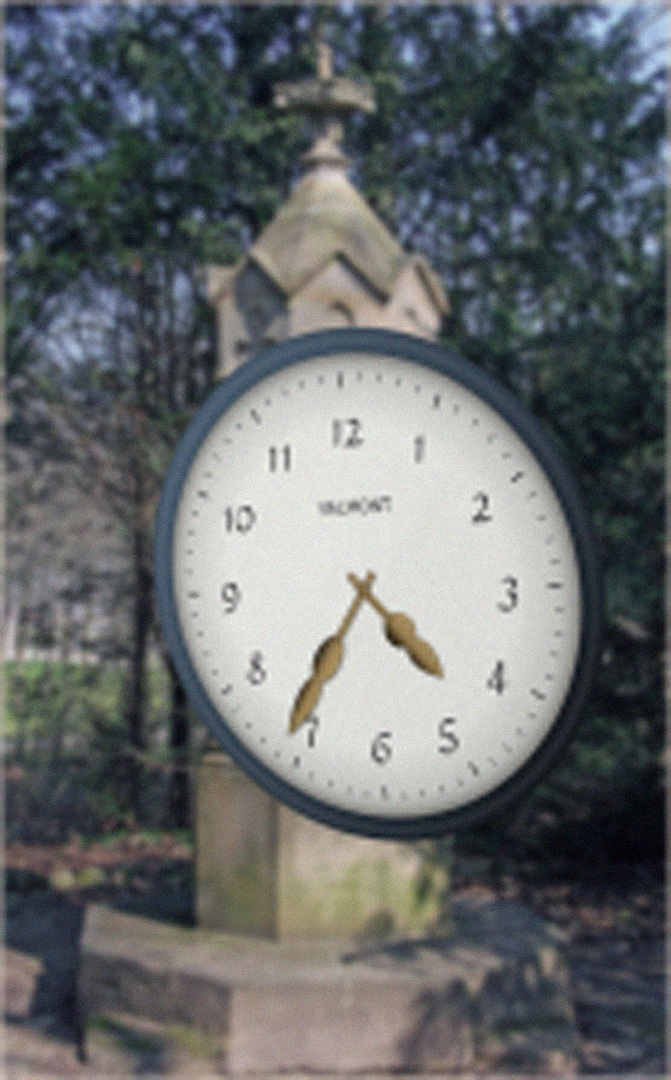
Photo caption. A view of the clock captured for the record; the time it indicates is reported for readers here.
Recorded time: 4:36
